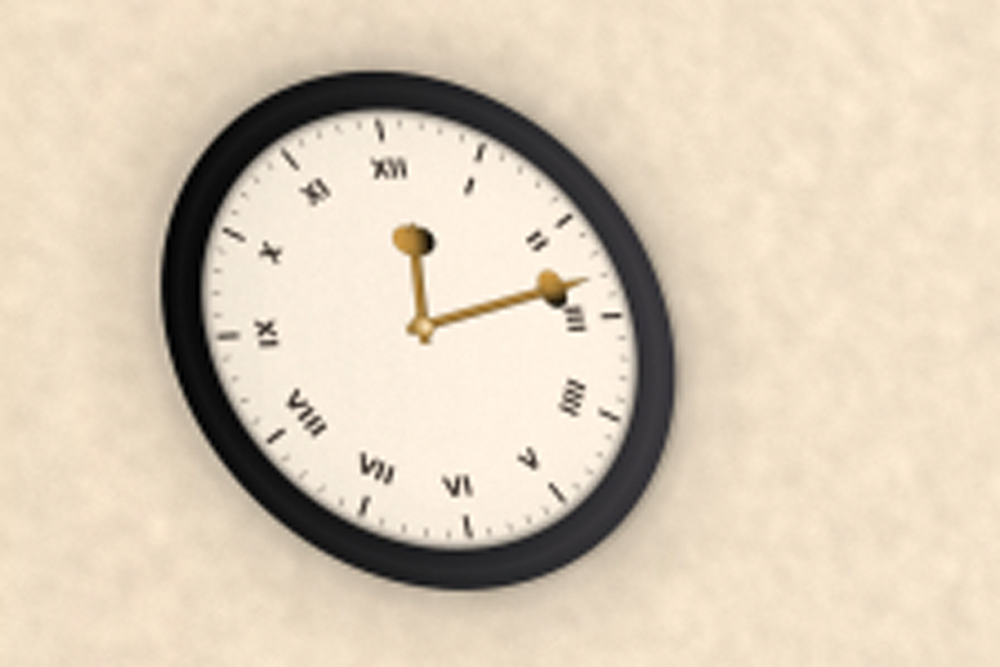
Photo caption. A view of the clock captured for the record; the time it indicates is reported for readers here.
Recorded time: 12:13
